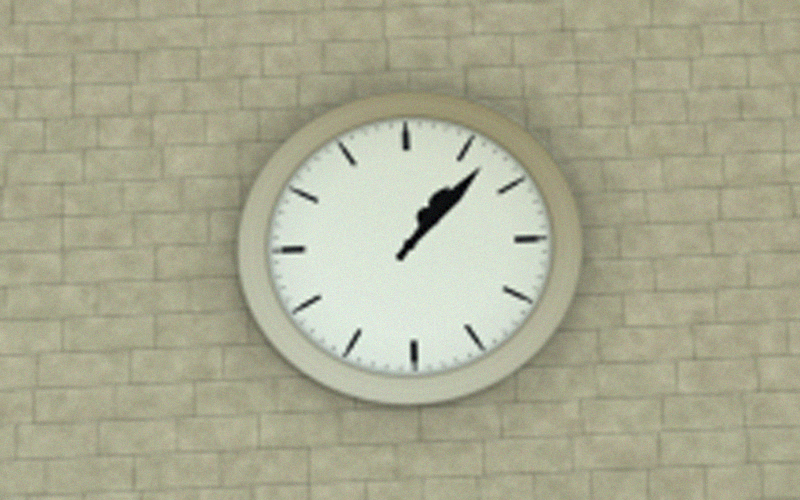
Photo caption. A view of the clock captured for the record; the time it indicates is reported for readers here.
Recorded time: 1:07
